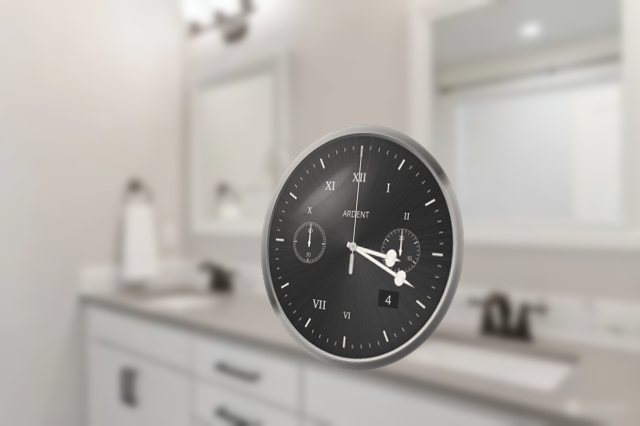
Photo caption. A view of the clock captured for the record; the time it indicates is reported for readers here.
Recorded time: 3:19
